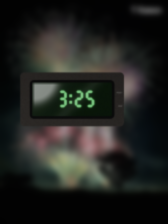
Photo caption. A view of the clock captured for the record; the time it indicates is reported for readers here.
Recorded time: 3:25
